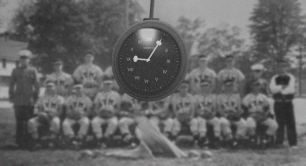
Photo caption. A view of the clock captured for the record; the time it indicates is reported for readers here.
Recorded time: 9:05
